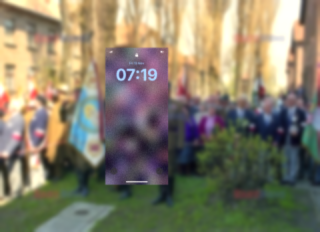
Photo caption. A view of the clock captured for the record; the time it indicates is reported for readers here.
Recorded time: 7:19
